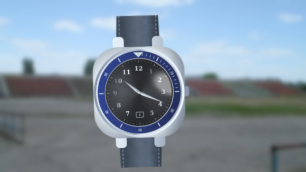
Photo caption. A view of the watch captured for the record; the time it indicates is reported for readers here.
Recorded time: 10:19
